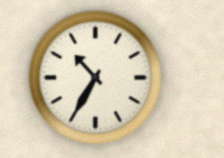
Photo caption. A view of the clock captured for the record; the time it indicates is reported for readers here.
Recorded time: 10:35
